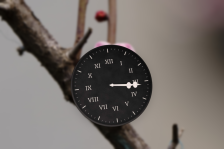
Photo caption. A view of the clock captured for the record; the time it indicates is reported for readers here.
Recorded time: 3:16
